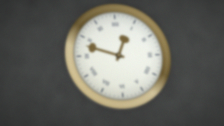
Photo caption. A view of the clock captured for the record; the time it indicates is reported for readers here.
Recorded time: 12:48
